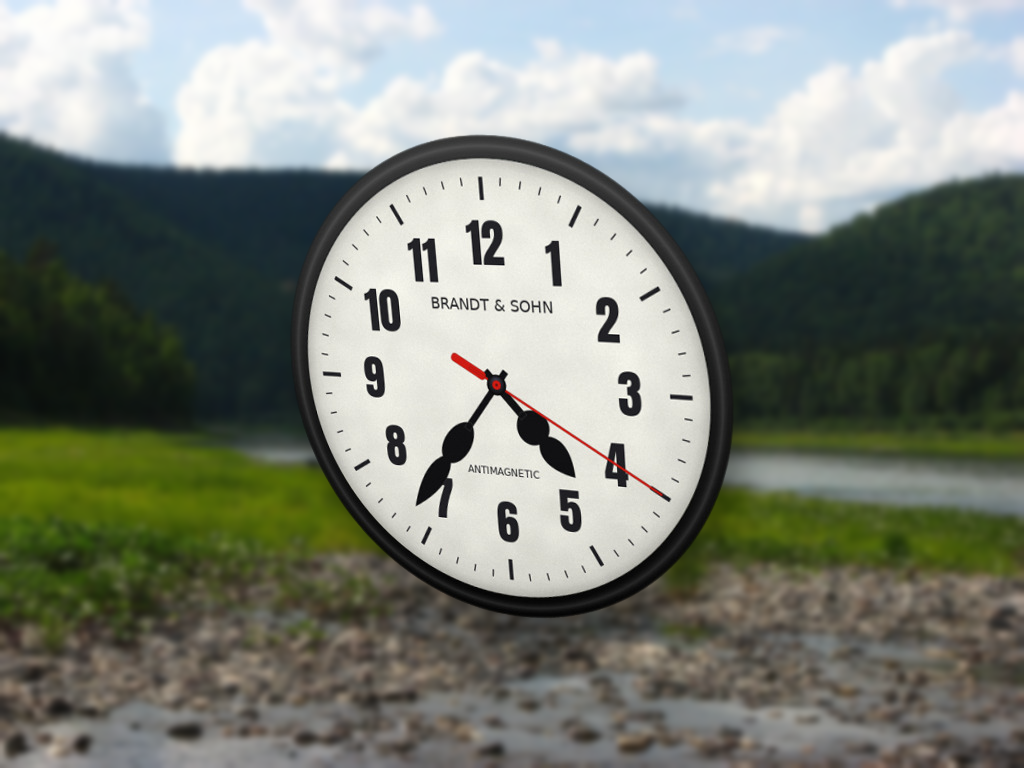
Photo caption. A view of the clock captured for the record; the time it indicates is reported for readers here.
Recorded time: 4:36:20
